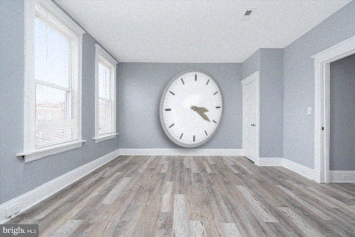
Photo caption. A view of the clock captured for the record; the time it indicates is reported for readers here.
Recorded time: 3:21
